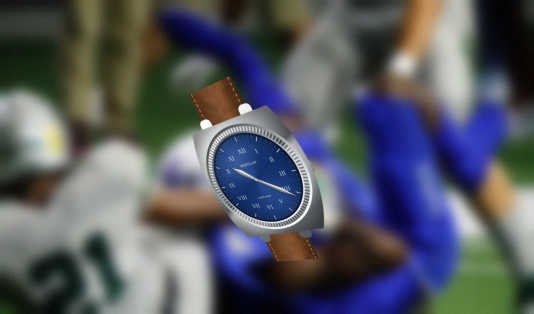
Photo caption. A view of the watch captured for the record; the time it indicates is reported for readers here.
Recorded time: 10:21
